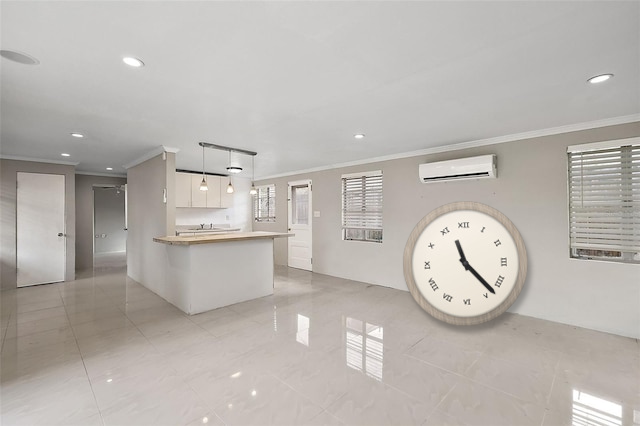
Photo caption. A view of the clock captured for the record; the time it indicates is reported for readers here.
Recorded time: 11:23
